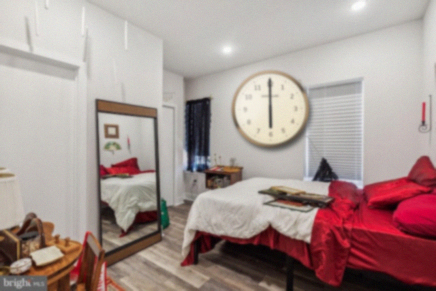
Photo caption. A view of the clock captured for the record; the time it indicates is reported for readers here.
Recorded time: 6:00
